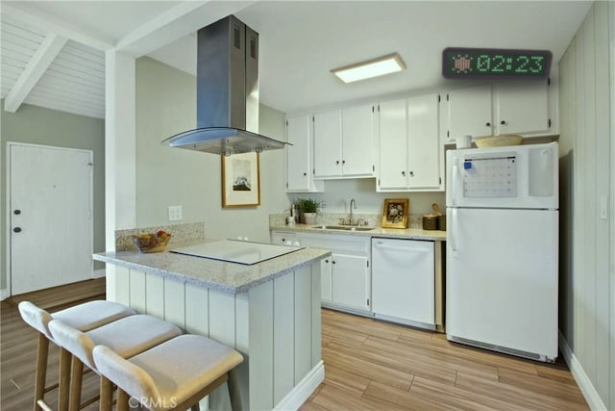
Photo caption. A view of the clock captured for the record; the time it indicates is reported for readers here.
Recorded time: 2:23
